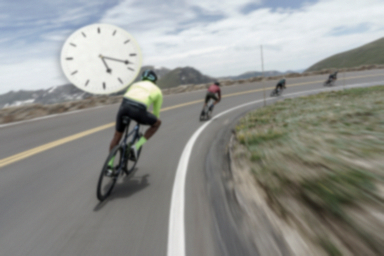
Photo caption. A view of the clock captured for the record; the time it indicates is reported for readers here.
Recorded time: 5:18
